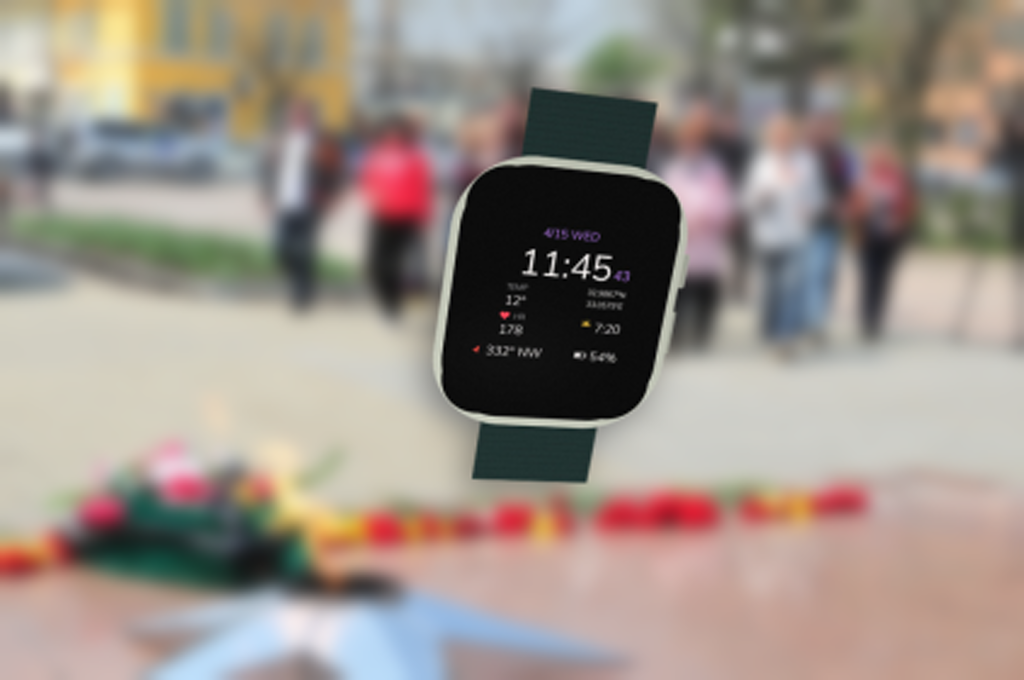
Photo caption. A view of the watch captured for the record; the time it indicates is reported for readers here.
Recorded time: 11:45
